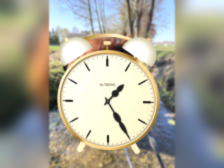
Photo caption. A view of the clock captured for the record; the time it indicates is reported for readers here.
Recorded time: 1:25
